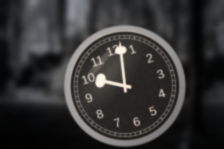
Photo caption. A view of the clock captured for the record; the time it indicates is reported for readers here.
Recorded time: 10:02
